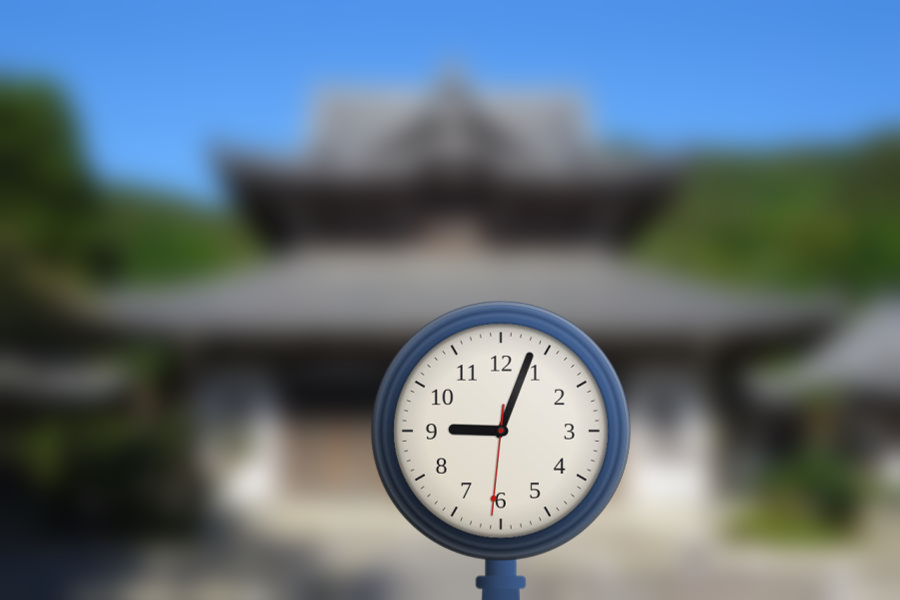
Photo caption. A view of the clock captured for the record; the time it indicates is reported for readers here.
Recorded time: 9:03:31
